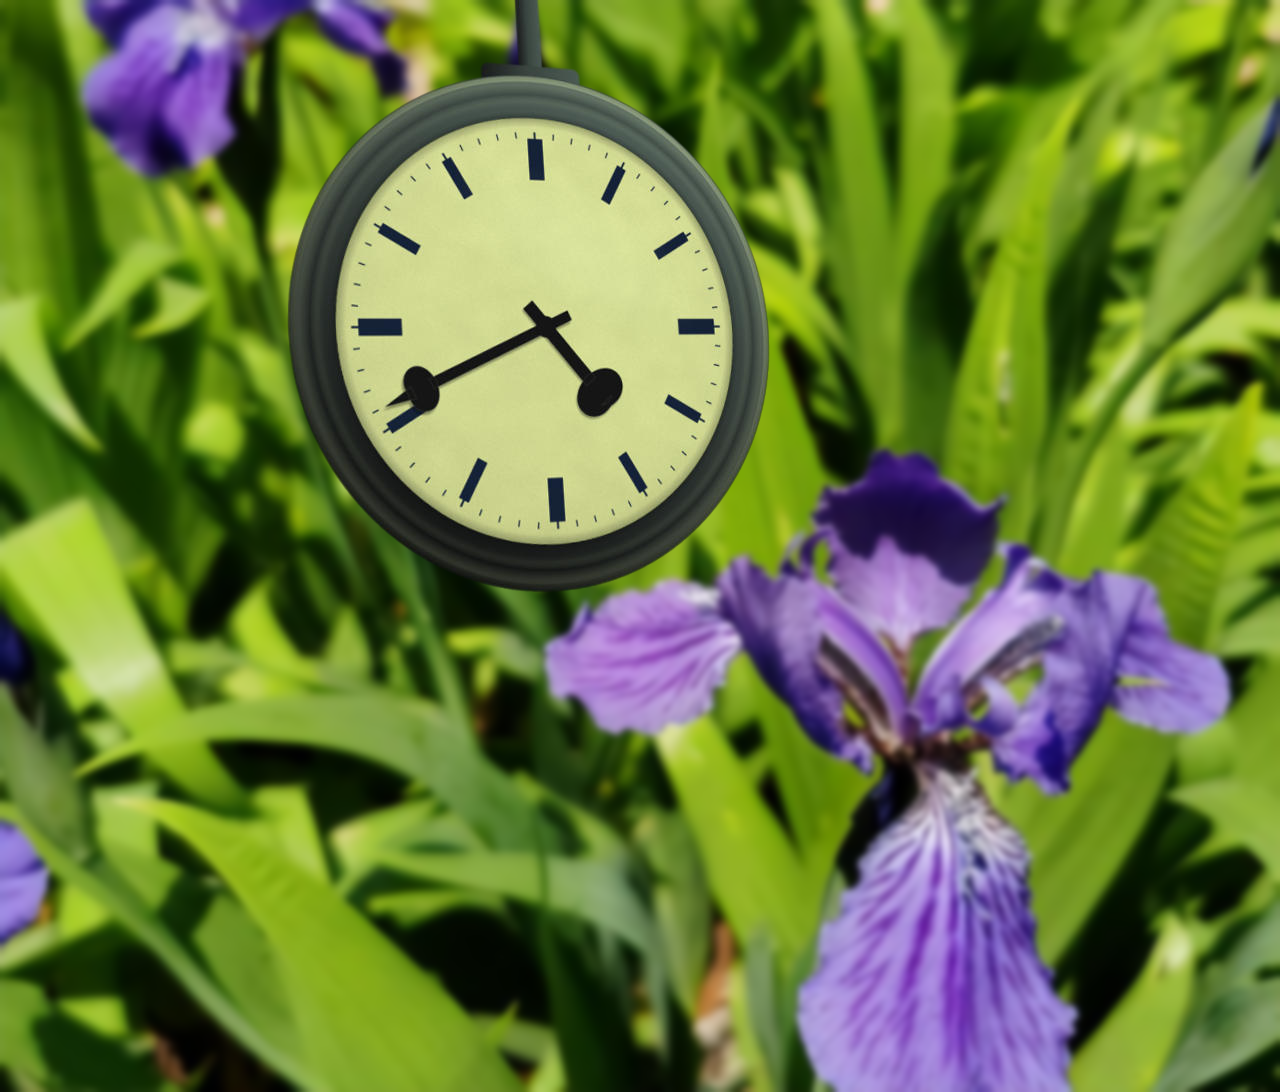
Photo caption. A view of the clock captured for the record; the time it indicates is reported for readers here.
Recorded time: 4:41
